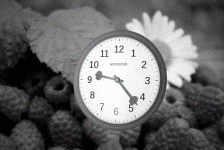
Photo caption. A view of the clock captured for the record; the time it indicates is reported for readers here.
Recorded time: 9:23
